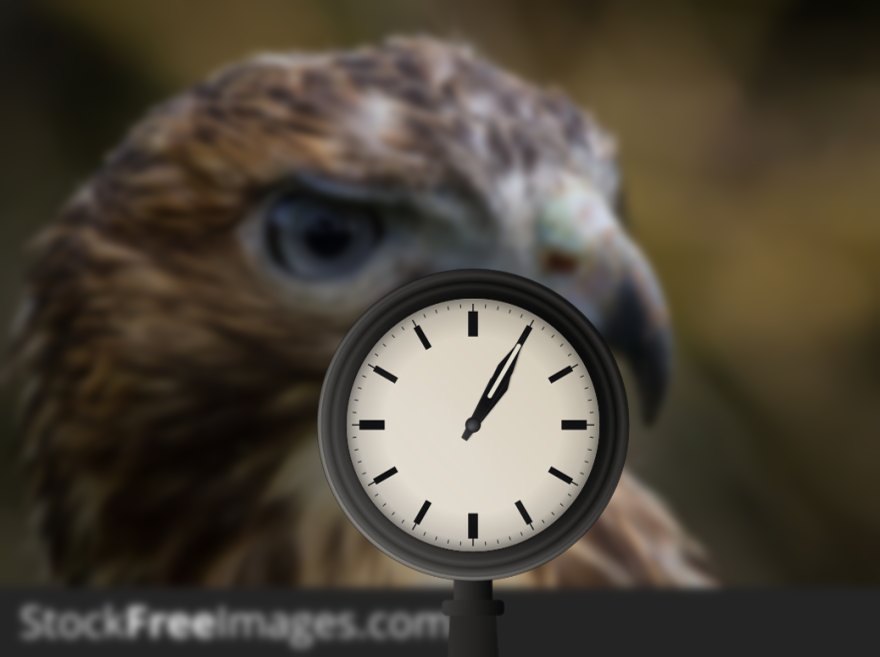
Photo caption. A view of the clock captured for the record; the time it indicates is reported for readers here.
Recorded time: 1:05
